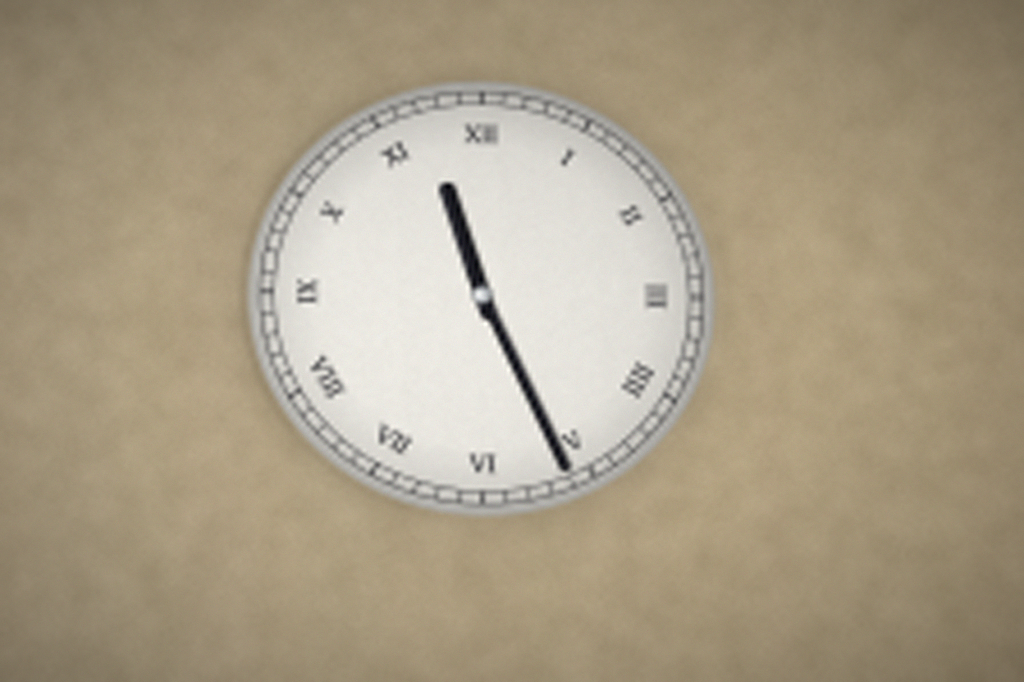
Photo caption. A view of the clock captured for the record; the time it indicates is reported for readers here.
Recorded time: 11:26
